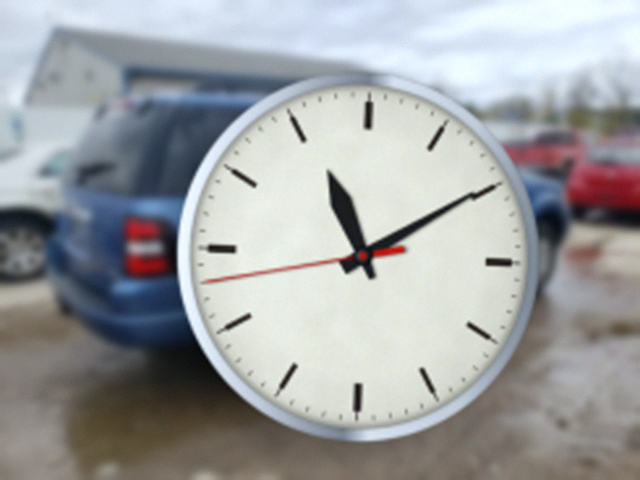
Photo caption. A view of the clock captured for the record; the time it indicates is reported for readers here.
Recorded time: 11:09:43
